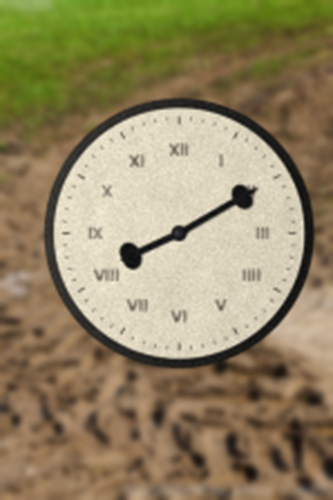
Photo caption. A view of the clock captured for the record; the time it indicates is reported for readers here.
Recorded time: 8:10
